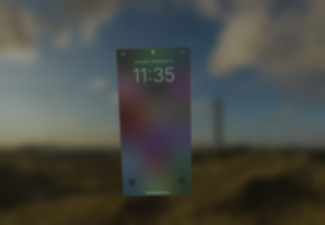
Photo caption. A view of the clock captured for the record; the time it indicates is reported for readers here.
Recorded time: 11:35
